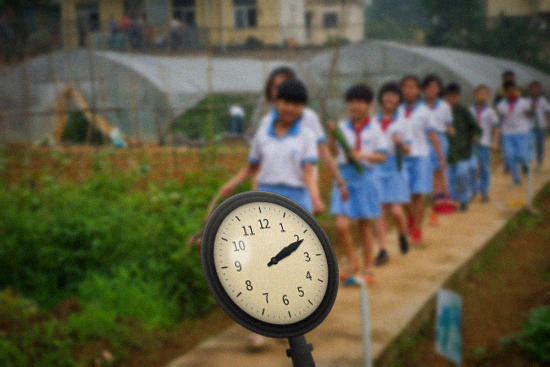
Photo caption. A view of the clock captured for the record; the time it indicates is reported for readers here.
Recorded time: 2:11
